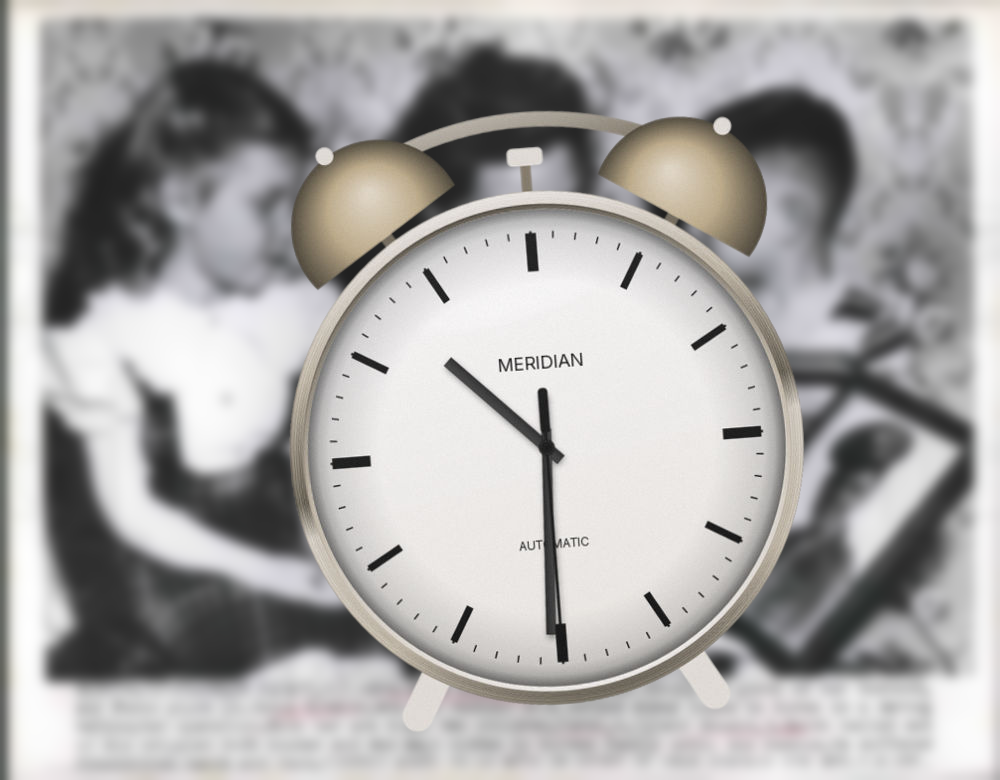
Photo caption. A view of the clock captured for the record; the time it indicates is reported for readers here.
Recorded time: 10:30:30
